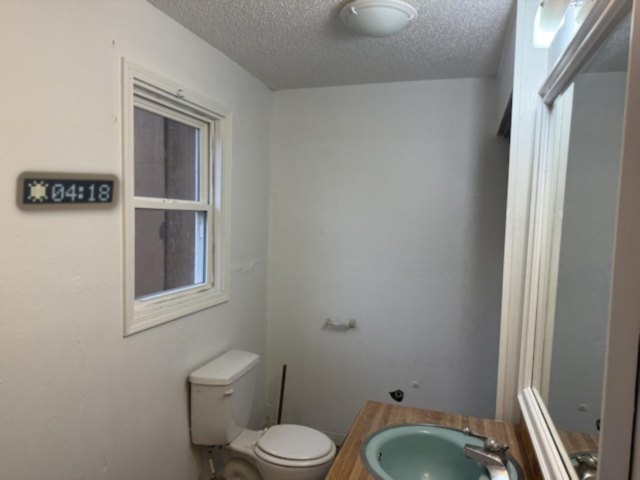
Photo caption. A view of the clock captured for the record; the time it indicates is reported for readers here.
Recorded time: 4:18
